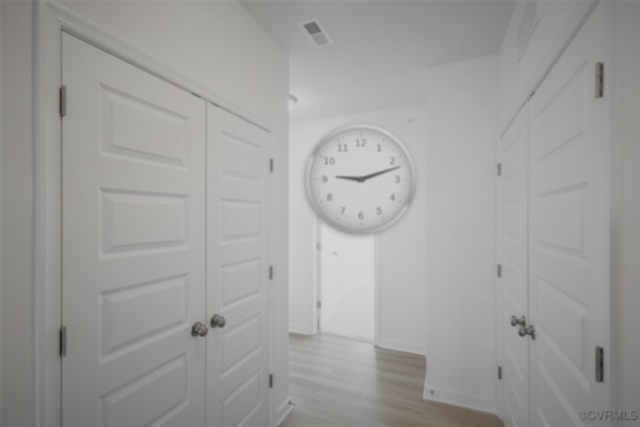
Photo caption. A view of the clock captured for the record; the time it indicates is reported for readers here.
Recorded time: 9:12
